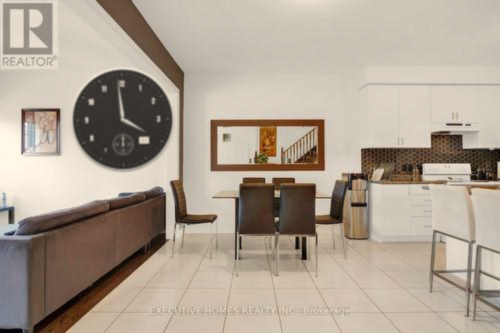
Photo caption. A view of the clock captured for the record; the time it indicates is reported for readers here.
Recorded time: 3:59
